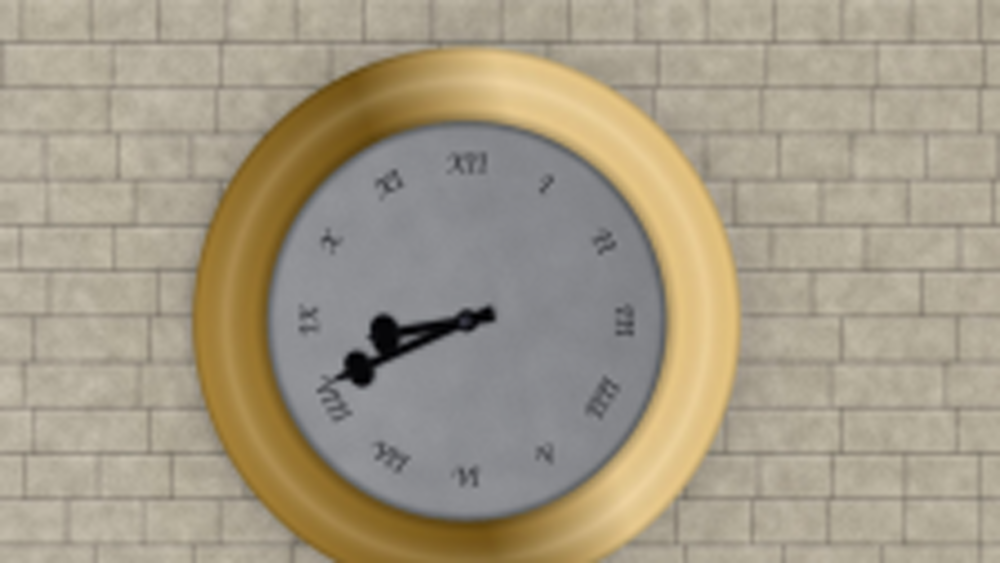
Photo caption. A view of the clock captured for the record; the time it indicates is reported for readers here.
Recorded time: 8:41
